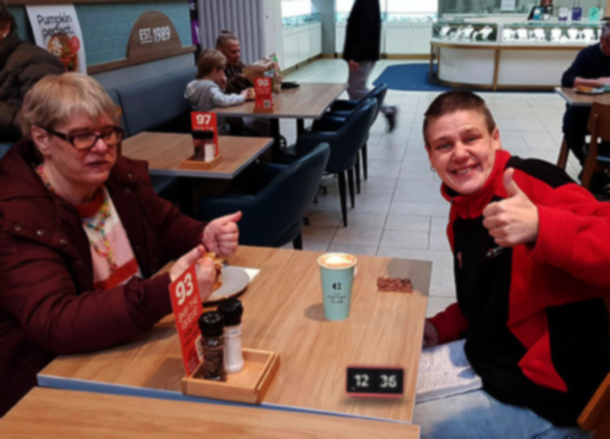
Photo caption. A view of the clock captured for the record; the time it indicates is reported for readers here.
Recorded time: 12:36
